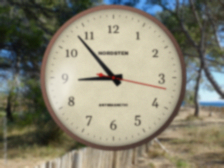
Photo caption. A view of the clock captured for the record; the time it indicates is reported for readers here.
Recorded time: 8:53:17
